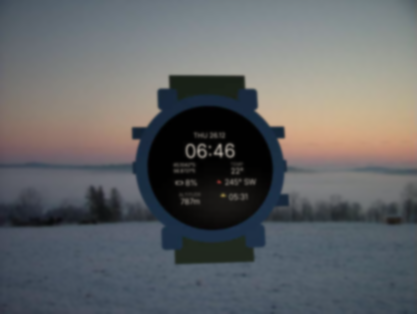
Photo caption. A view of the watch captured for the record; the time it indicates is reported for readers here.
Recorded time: 6:46
